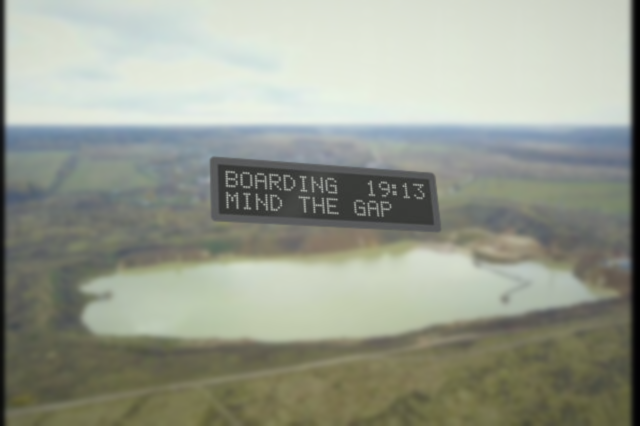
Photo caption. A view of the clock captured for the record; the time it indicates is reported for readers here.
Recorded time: 19:13
